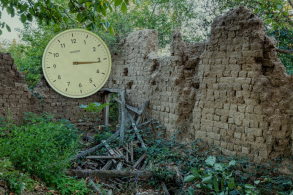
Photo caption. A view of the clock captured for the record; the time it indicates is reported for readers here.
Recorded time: 3:16
